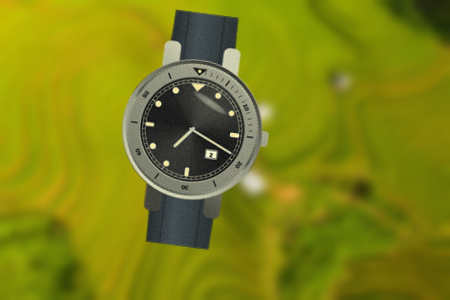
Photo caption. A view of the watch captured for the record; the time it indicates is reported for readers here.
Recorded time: 7:19
